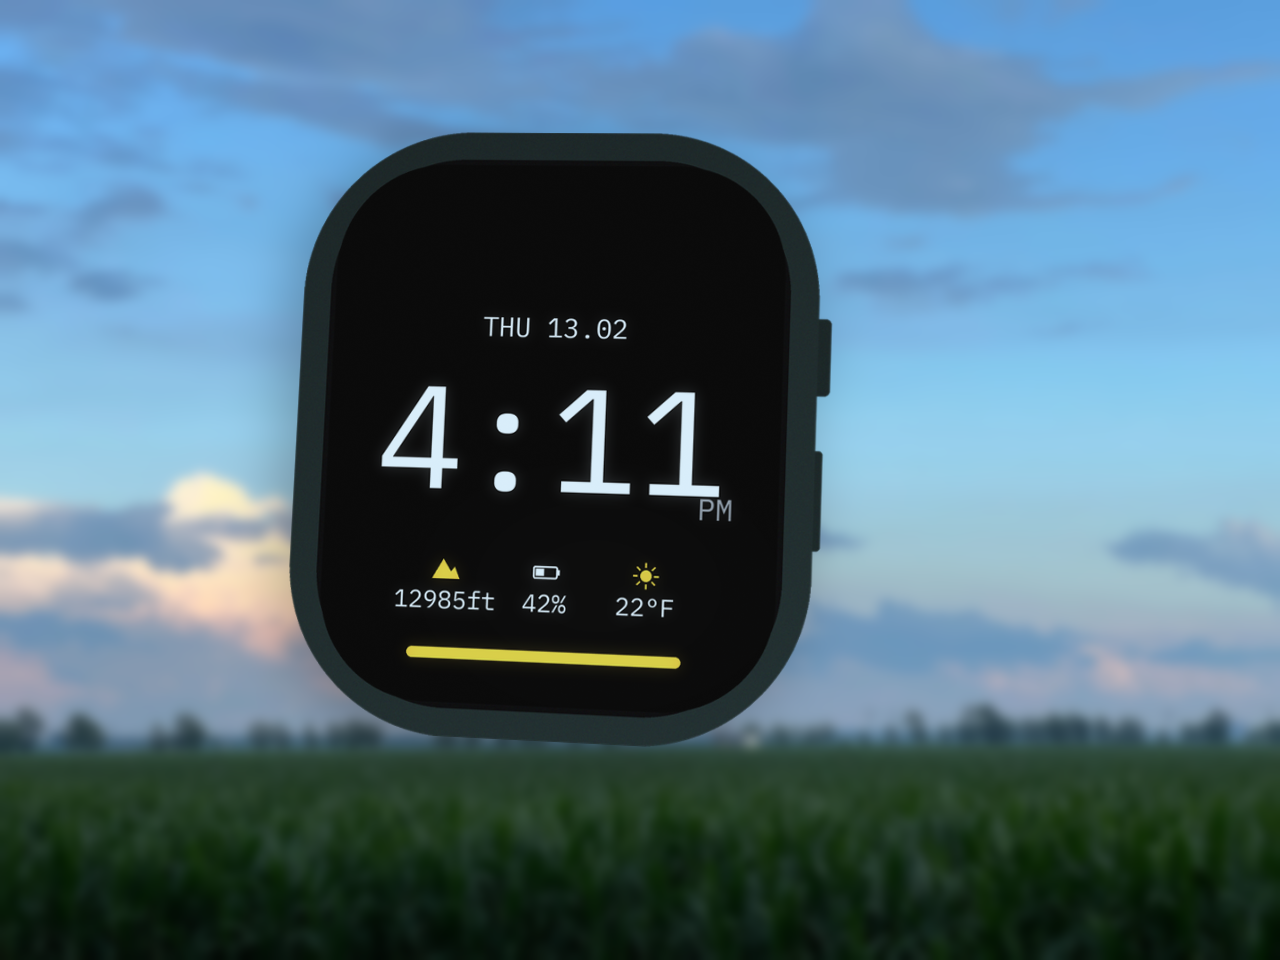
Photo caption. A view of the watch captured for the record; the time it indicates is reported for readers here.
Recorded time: 4:11
